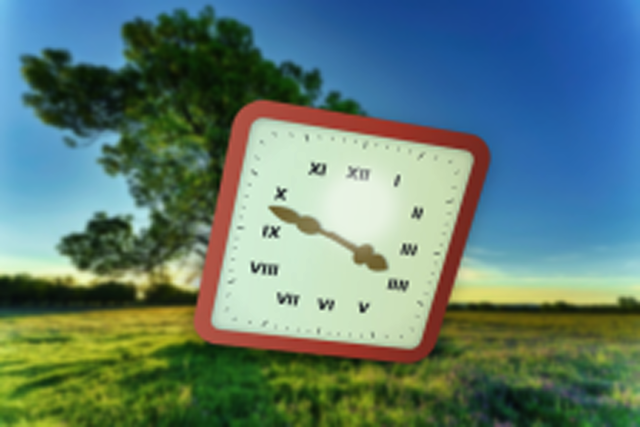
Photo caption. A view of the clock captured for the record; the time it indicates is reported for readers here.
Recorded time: 3:48
